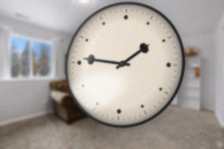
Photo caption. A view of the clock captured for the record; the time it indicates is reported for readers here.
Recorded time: 1:46
